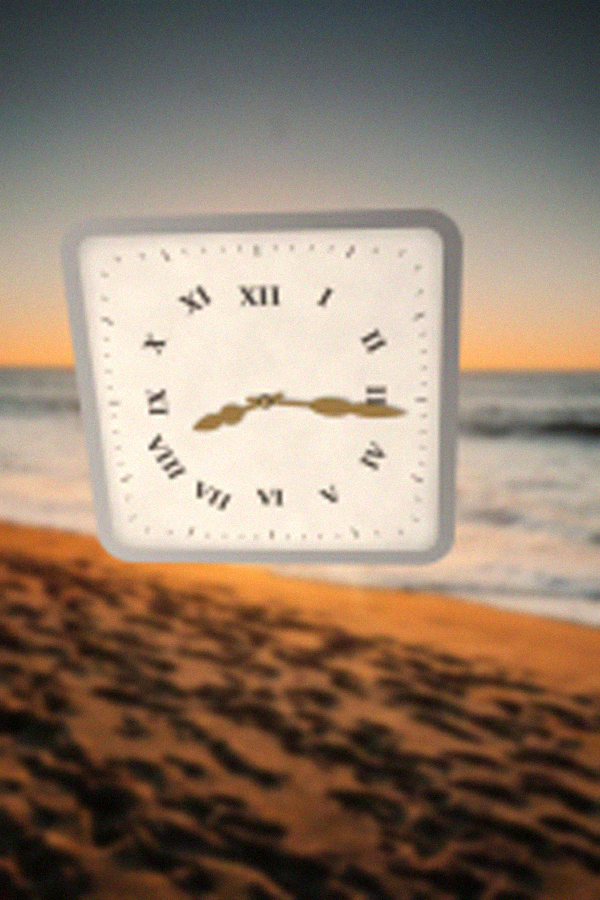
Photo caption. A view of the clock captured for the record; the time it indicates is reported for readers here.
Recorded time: 8:16
